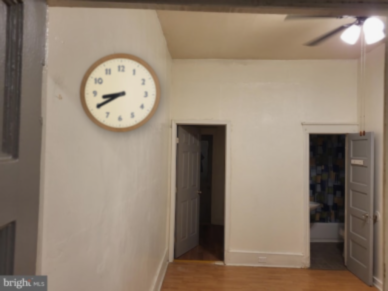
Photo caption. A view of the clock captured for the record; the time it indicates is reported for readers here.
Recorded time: 8:40
